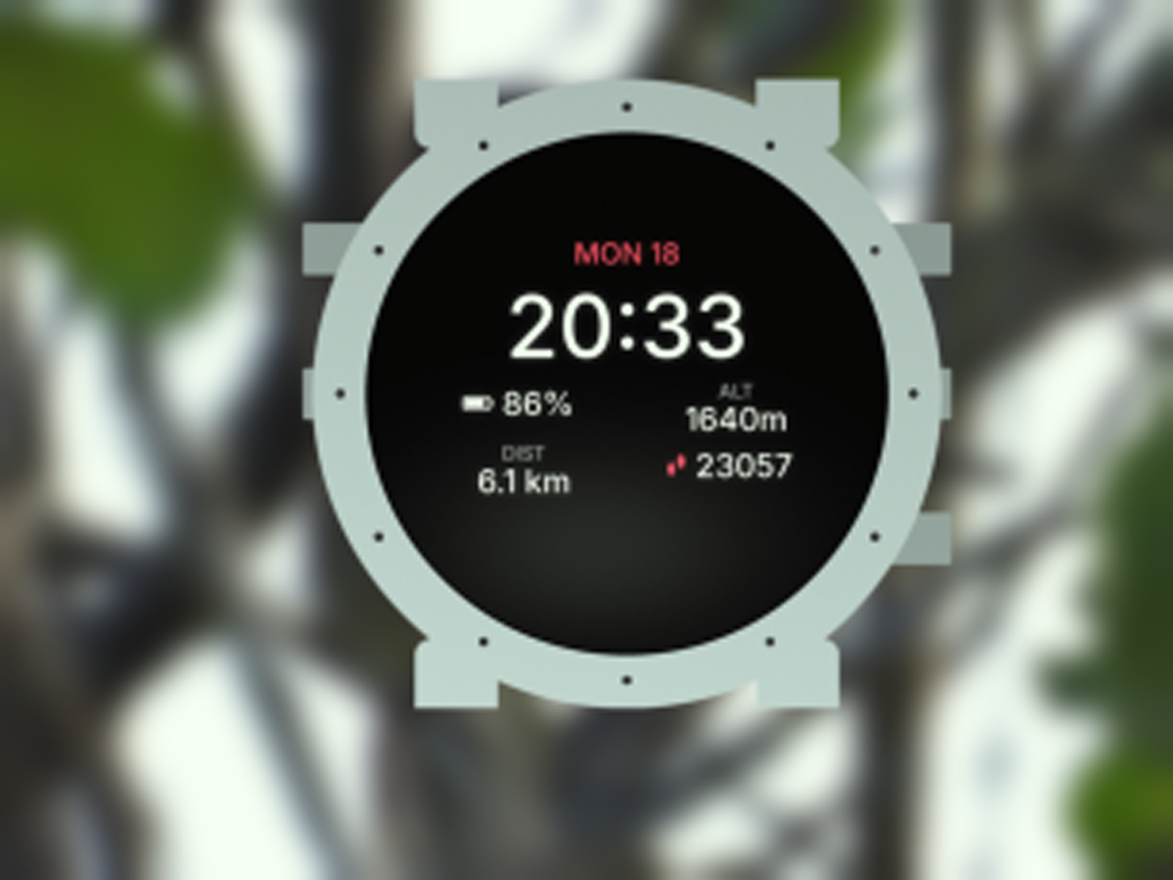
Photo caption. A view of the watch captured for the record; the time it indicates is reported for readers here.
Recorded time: 20:33
